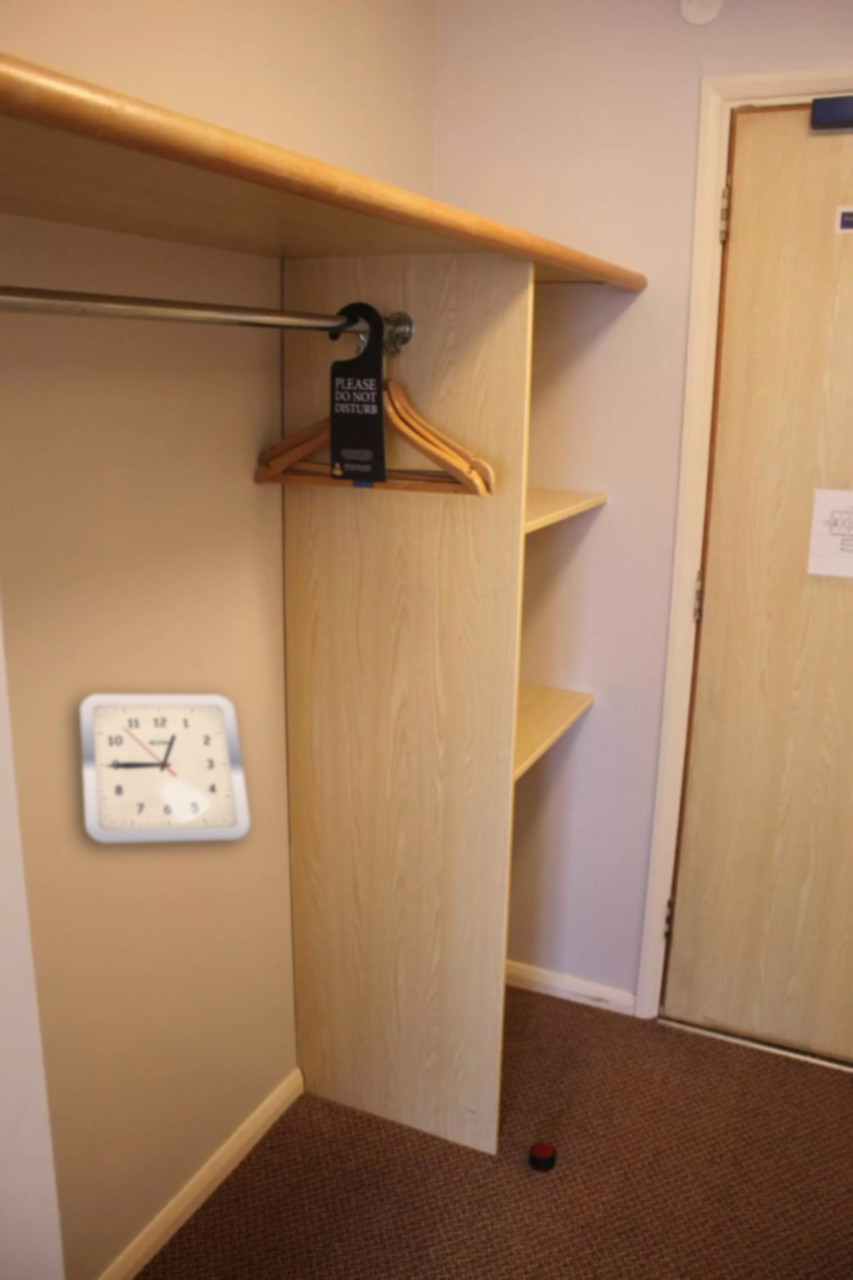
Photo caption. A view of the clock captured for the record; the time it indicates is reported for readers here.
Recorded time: 12:44:53
